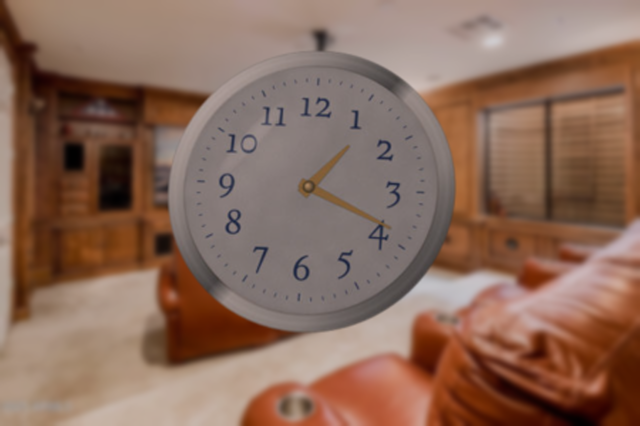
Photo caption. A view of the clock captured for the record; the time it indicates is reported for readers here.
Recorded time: 1:19
